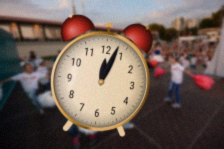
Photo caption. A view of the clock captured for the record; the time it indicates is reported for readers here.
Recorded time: 12:03
